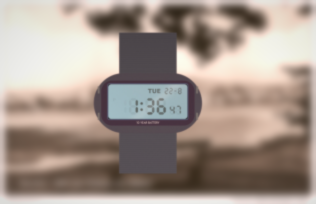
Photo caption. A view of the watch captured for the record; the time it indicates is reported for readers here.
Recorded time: 1:36:47
